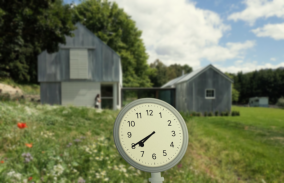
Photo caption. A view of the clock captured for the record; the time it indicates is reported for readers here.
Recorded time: 7:40
